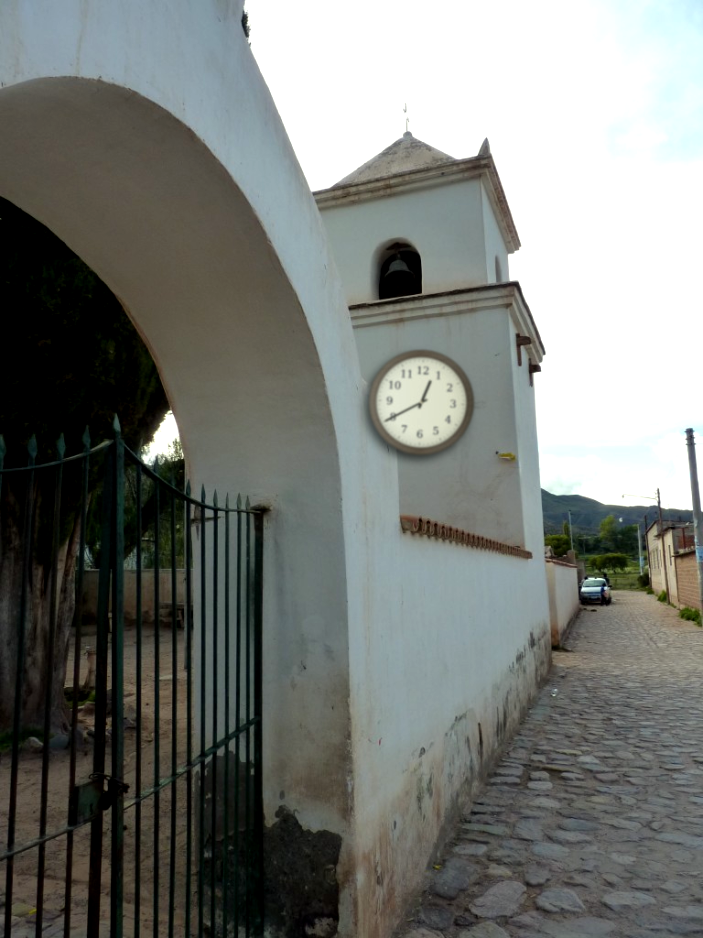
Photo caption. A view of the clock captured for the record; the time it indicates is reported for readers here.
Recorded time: 12:40
